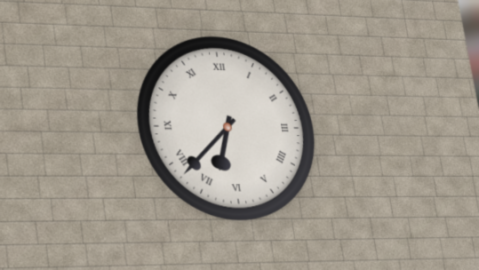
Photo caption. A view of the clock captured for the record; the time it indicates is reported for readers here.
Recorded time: 6:38
